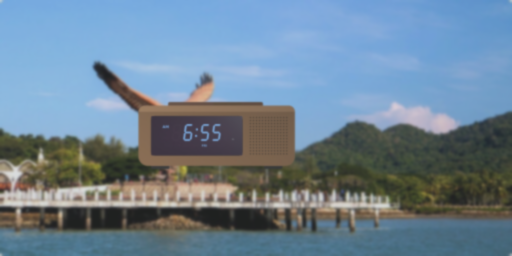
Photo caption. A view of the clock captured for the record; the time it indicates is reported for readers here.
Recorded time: 6:55
